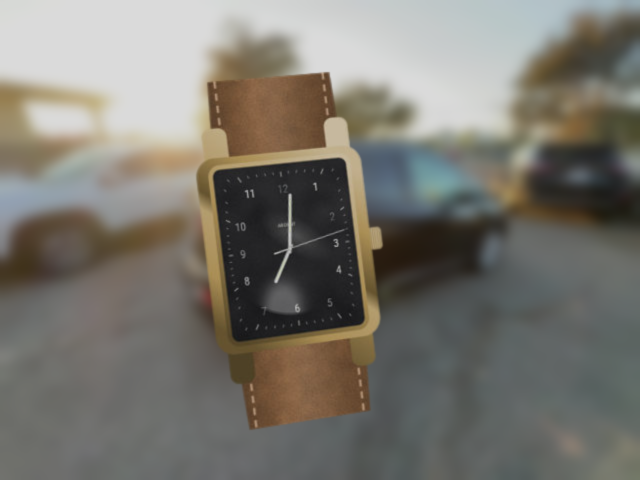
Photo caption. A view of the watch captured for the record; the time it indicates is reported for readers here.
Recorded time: 7:01:13
